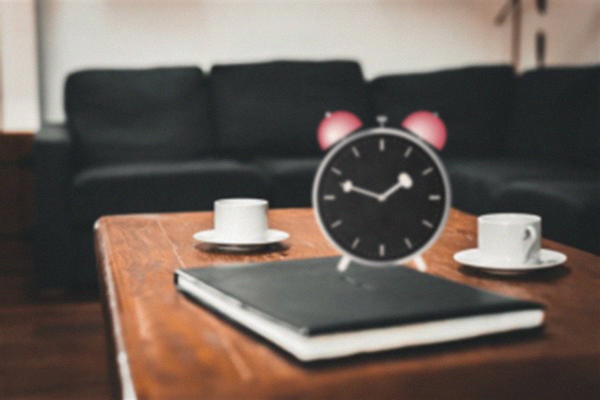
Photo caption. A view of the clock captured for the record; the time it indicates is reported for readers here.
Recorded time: 1:48
